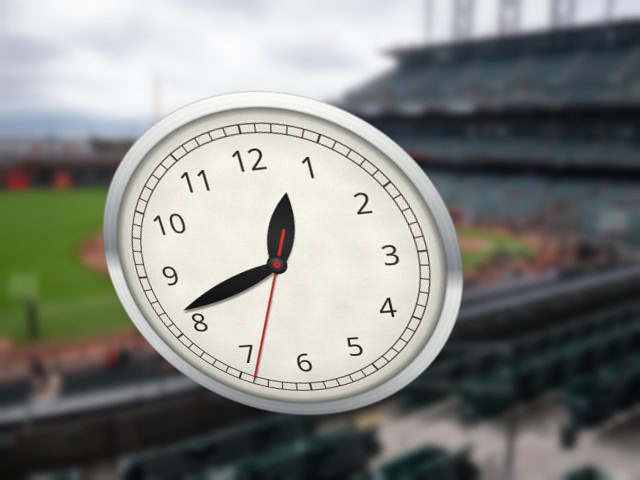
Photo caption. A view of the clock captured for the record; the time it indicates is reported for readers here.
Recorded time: 12:41:34
